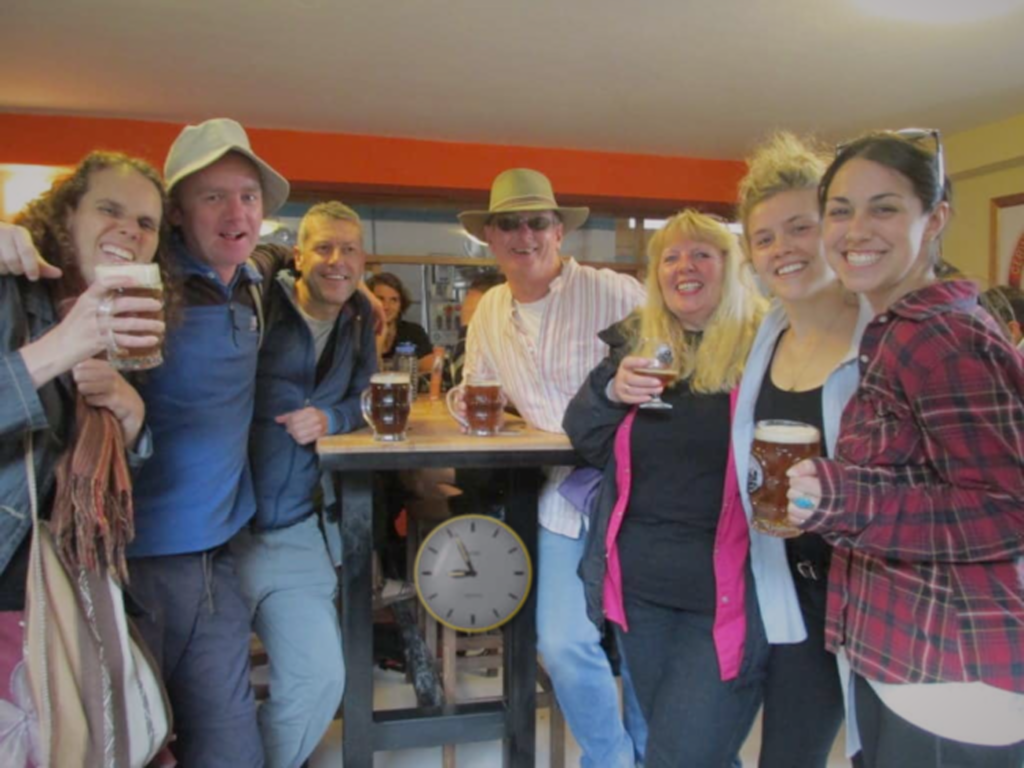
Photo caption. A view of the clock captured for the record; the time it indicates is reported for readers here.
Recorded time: 8:56
